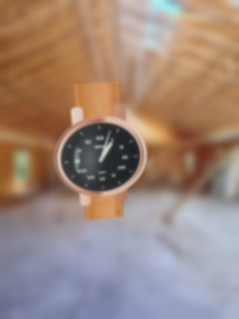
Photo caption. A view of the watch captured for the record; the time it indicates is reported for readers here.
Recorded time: 1:03
